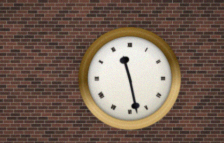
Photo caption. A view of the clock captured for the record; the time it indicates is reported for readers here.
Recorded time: 11:28
